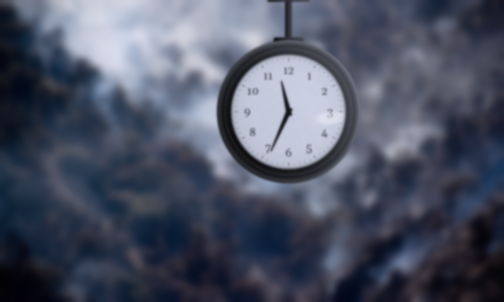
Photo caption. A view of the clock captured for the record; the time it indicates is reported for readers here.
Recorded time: 11:34
